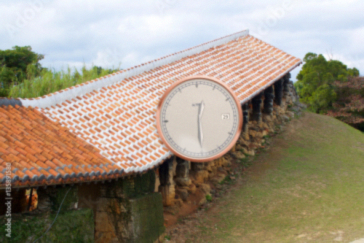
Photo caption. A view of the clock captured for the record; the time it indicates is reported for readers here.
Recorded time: 12:30
